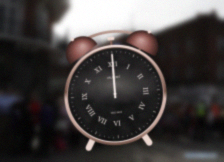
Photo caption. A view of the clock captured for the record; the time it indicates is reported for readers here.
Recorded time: 12:00
